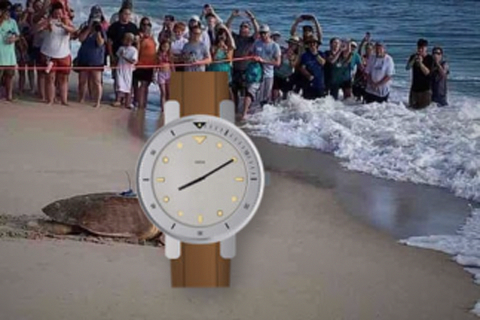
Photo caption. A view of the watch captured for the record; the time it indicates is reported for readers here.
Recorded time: 8:10
